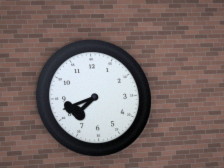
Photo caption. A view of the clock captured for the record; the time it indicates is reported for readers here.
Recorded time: 7:42
